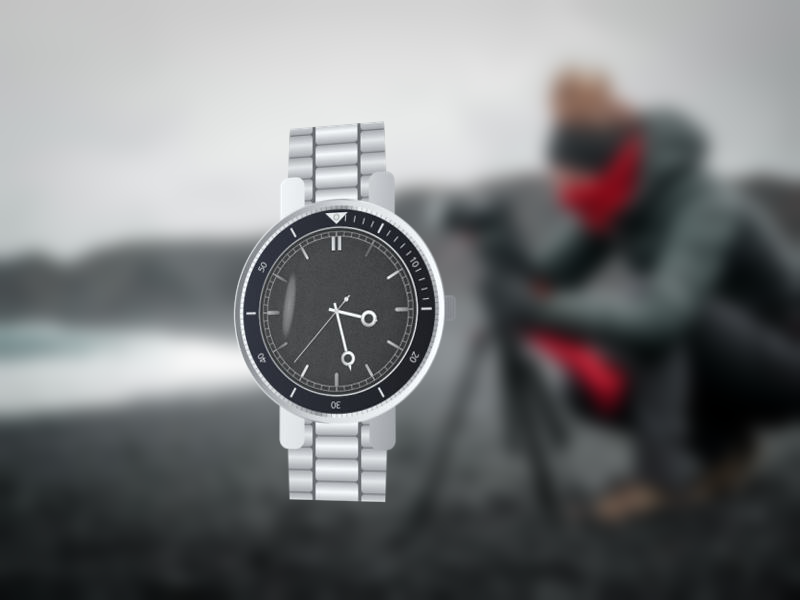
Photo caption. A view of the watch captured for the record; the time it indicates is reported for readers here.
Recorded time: 3:27:37
